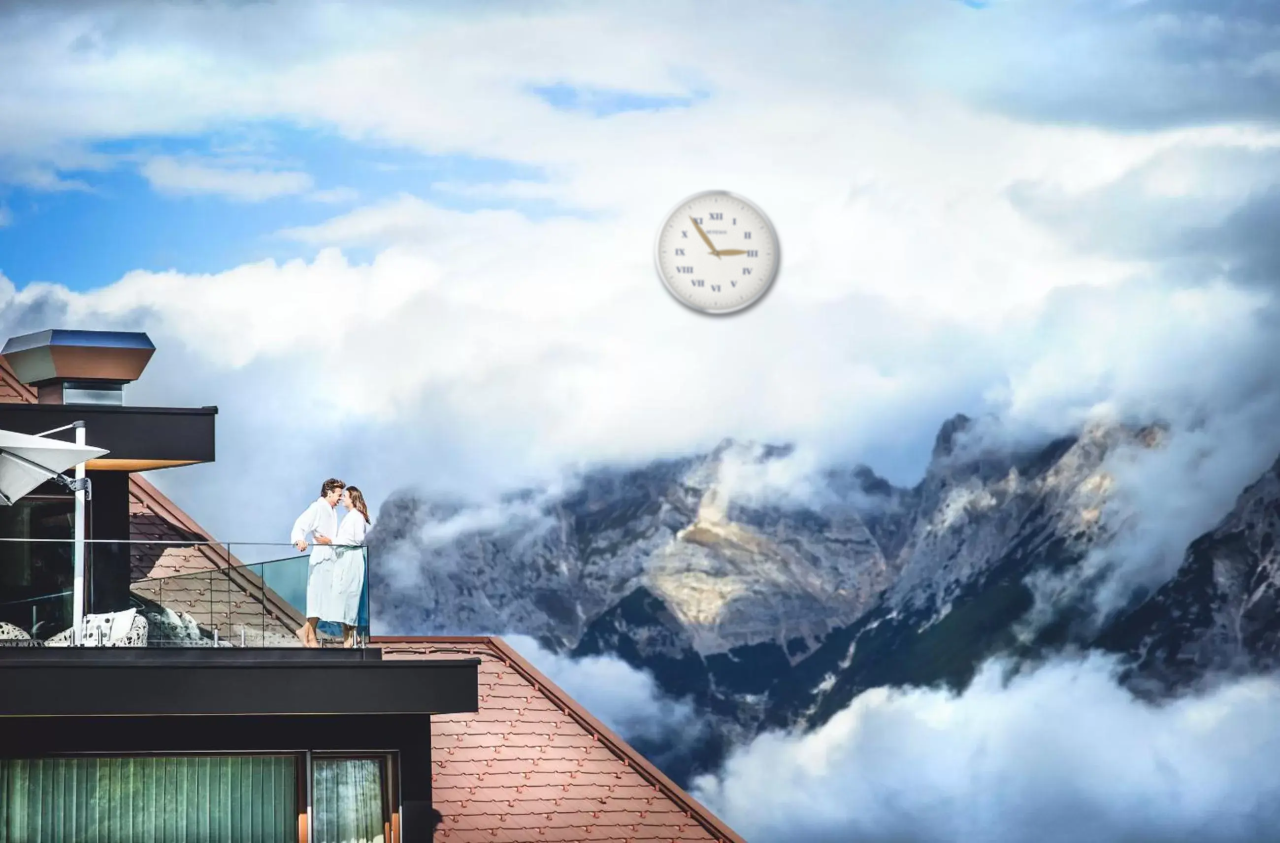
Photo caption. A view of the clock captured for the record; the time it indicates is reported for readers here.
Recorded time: 2:54
